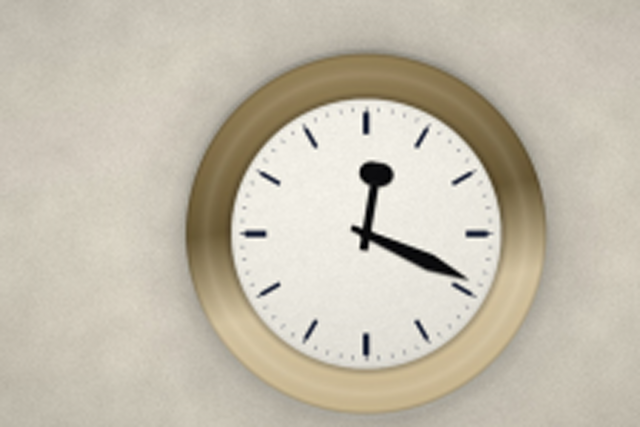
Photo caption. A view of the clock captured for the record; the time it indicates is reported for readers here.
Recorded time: 12:19
